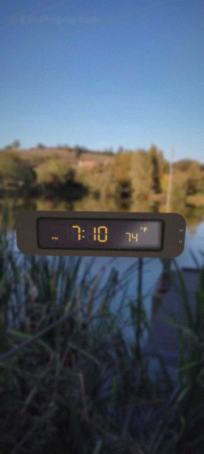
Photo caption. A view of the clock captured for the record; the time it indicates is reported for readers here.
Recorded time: 7:10
